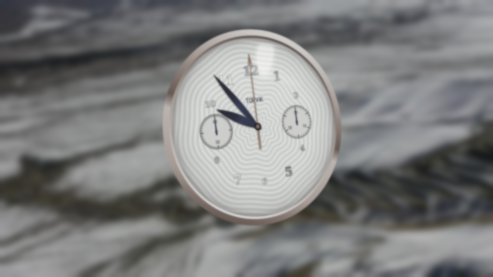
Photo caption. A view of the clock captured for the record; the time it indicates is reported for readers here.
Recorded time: 9:54
